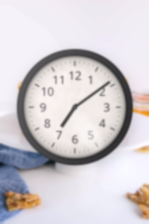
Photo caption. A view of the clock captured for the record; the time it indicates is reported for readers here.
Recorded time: 7:09
